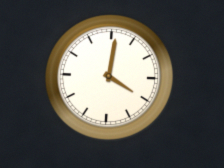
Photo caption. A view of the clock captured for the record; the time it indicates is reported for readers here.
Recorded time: 4:01
